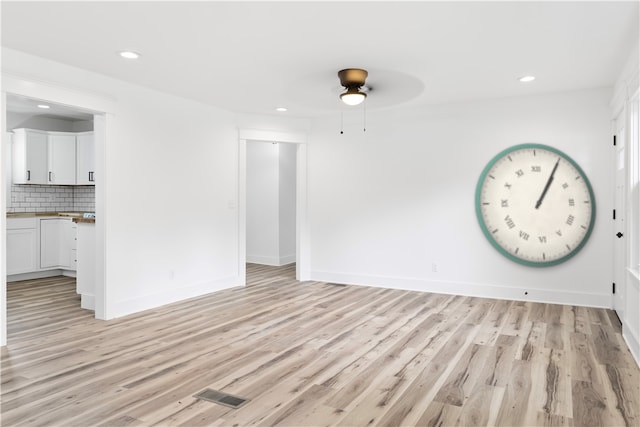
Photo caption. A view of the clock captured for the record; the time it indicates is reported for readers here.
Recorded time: 1:05
